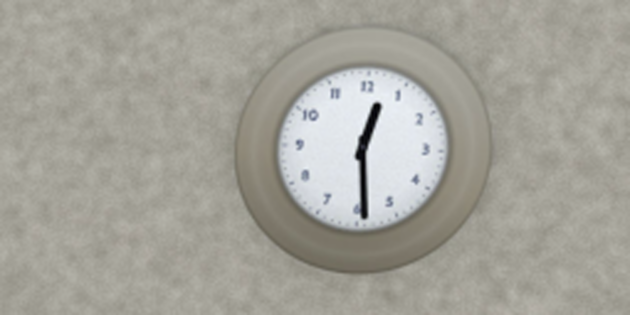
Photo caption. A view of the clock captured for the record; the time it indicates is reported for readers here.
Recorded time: 12:29
